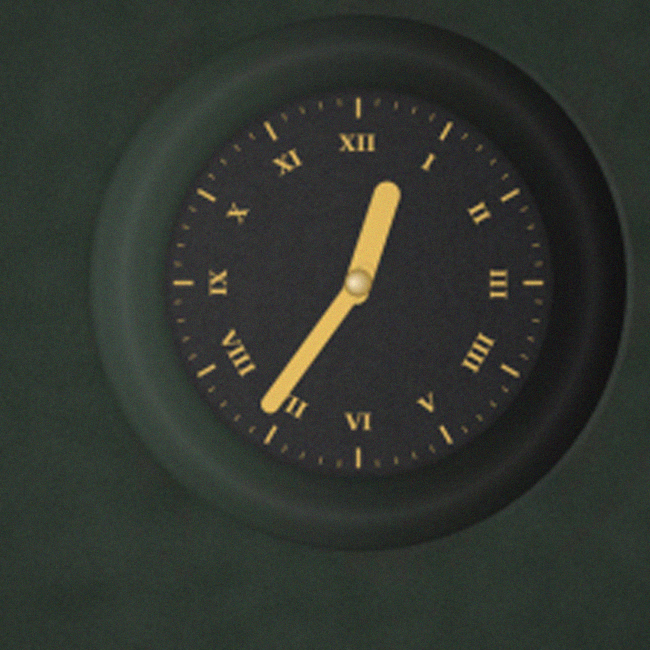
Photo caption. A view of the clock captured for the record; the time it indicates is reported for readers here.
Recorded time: 12:36
